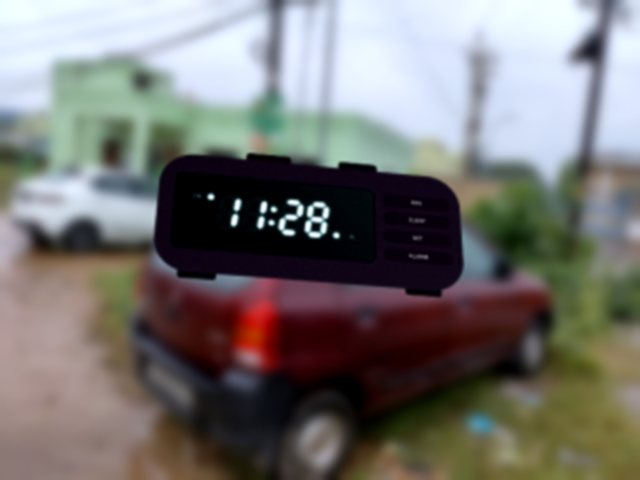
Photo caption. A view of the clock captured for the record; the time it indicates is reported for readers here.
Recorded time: 11:28
